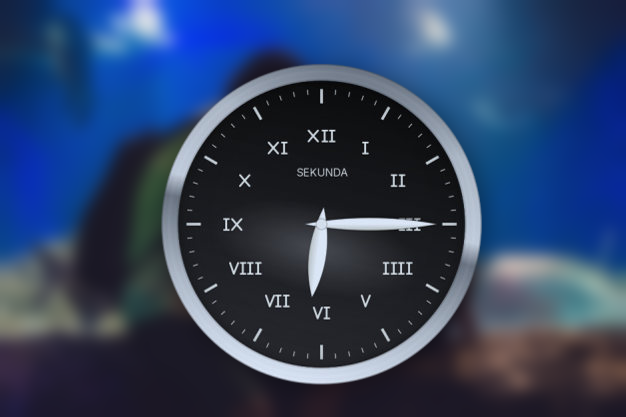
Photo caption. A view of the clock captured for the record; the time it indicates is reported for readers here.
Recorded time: 6:15
